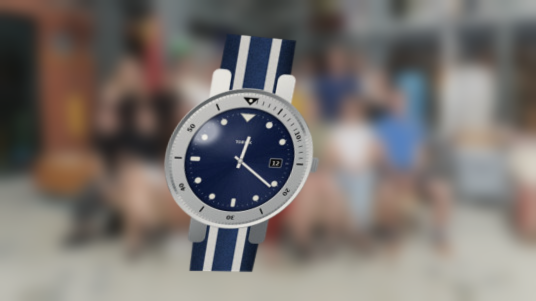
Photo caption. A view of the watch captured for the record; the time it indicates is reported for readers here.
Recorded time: 12:21
